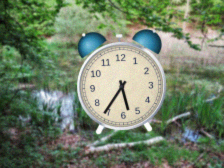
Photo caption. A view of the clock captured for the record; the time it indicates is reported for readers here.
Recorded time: 5:36
